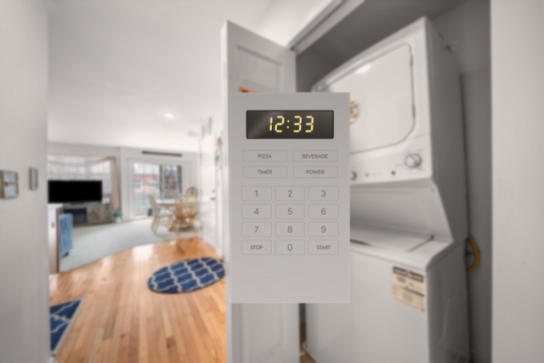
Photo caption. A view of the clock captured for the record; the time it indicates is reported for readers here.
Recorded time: 12:33
